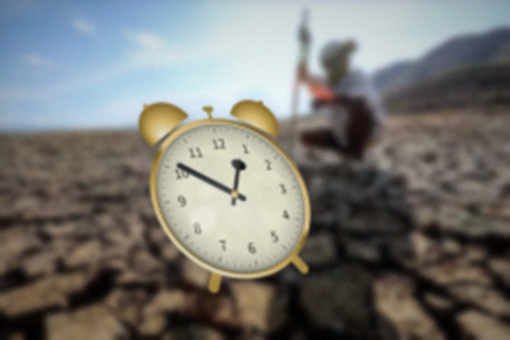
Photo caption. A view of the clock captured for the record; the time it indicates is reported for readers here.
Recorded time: 12:51
